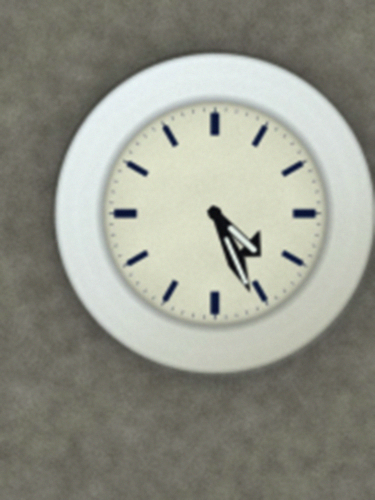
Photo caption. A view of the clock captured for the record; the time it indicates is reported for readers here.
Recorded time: 4:26
